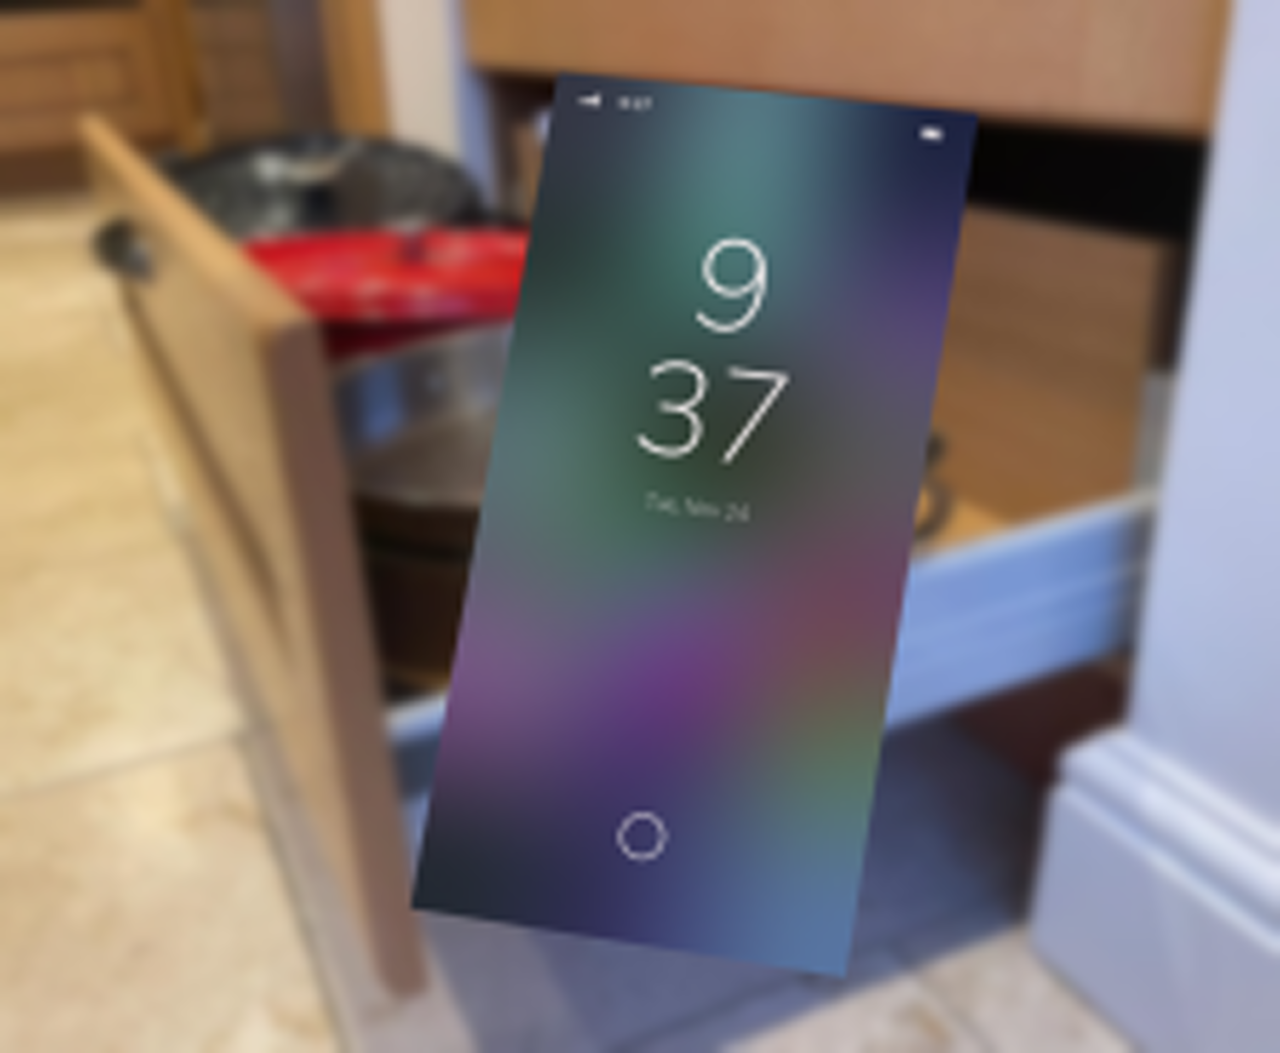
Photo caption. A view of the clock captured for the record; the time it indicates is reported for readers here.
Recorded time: 9:37
